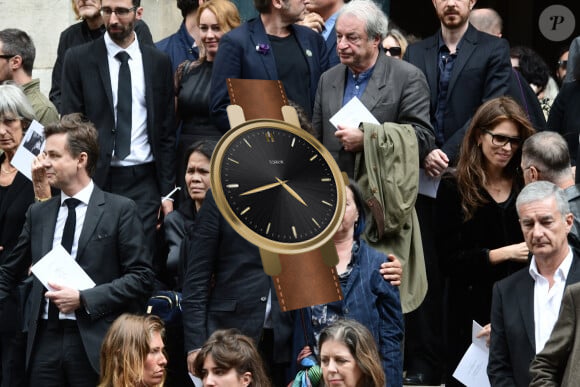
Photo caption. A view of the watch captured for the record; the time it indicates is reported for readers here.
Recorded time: 4:43
